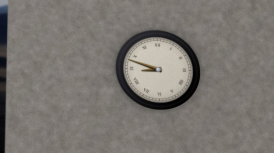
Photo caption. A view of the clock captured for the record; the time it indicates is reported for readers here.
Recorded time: 8:48
